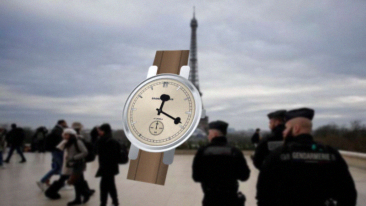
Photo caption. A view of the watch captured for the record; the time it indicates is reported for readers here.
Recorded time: 12:19
